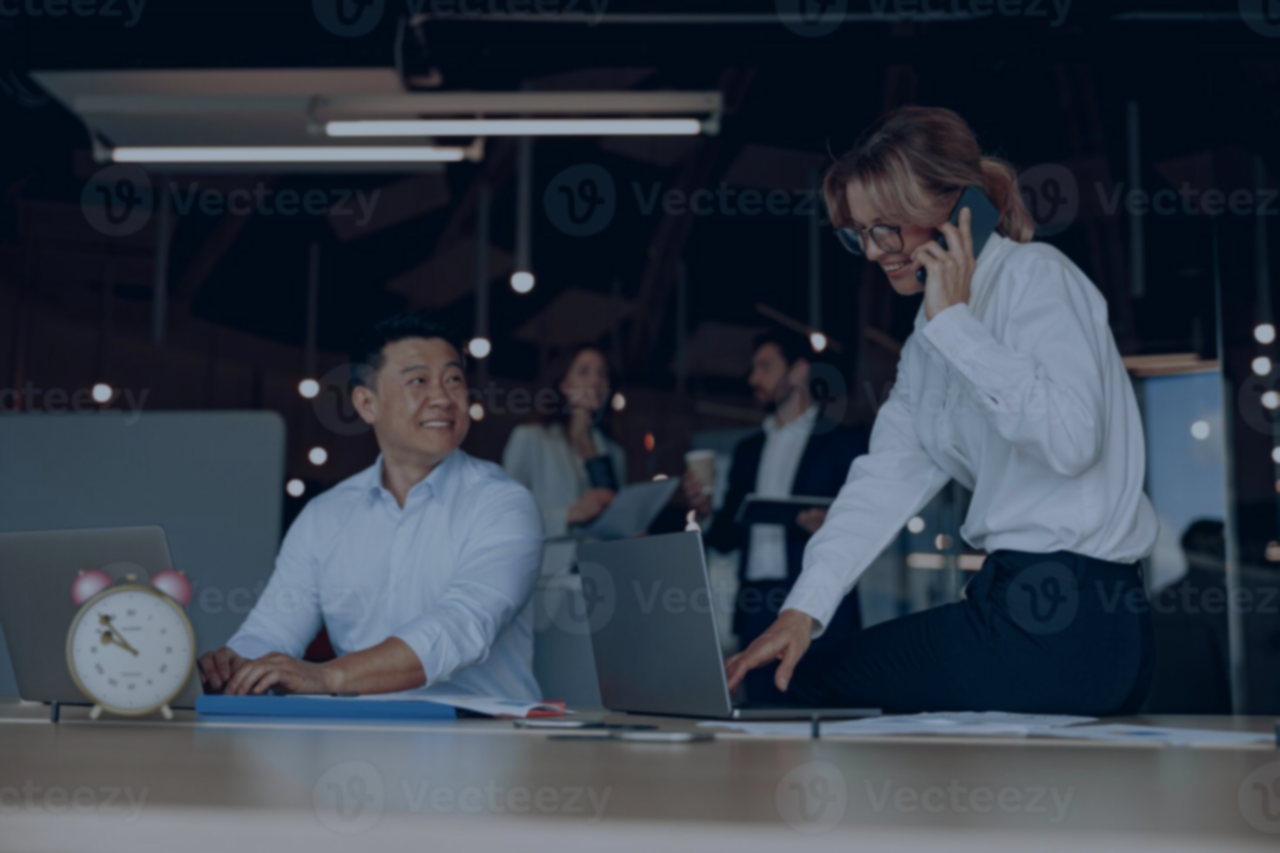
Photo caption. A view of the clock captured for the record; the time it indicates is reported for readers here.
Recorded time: 9:53
